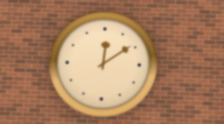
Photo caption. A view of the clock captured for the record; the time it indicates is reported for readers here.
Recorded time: 12:09
